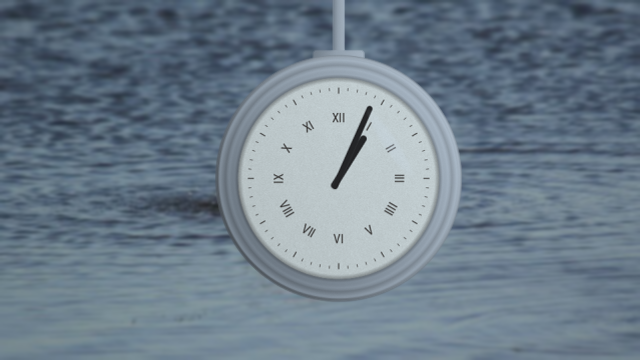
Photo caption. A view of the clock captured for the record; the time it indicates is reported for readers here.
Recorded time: 1:04
